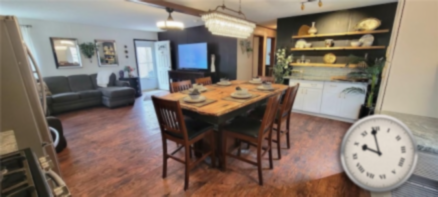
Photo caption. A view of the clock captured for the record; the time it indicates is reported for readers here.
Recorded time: 9:59
